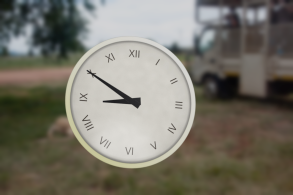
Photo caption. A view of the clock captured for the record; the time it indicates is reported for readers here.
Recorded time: 8:50
